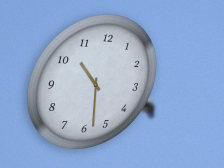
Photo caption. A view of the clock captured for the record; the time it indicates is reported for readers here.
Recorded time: 10:28
